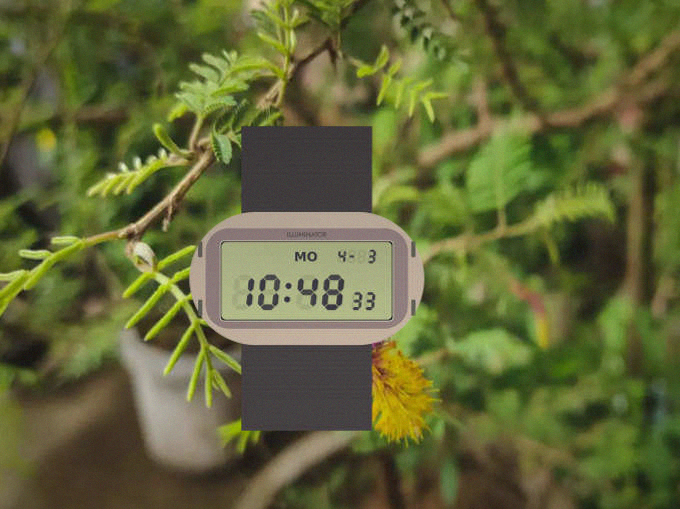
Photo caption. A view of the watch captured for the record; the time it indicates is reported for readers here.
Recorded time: 10:48:33
